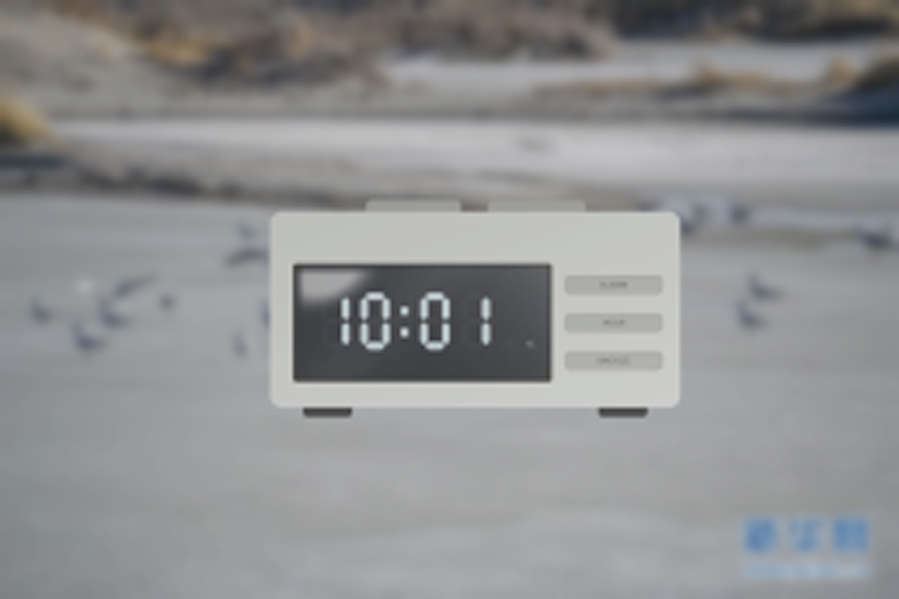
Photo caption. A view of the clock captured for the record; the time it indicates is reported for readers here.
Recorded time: 10:01
